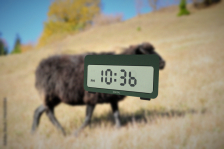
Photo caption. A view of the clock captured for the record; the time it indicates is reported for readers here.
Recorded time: 10:36
